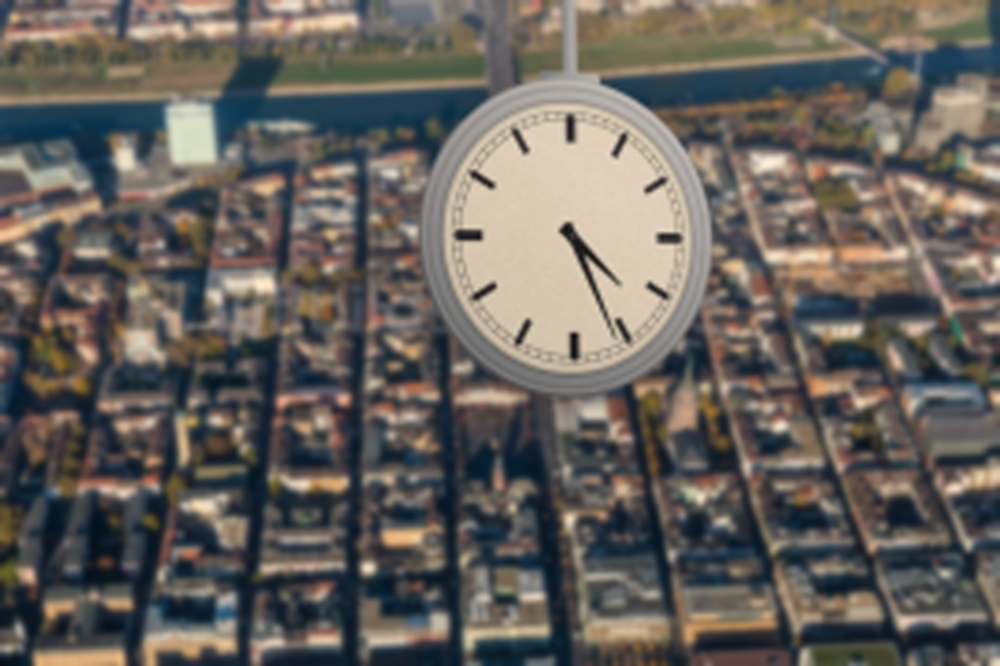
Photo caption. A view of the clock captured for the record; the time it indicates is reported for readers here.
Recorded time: 4:26
